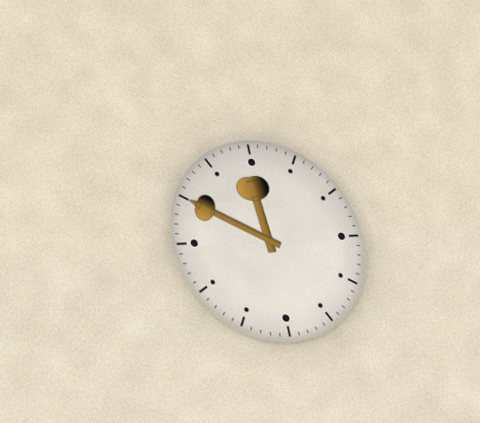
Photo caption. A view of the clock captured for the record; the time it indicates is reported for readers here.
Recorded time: 11:50
